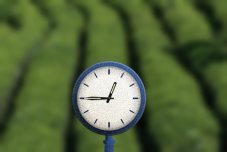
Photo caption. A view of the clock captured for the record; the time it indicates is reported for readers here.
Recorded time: 12:45
